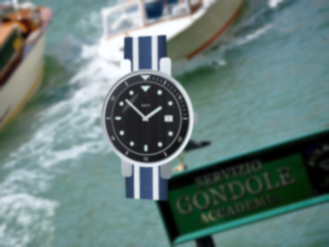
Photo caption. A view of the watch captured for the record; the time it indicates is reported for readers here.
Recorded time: 1:52
